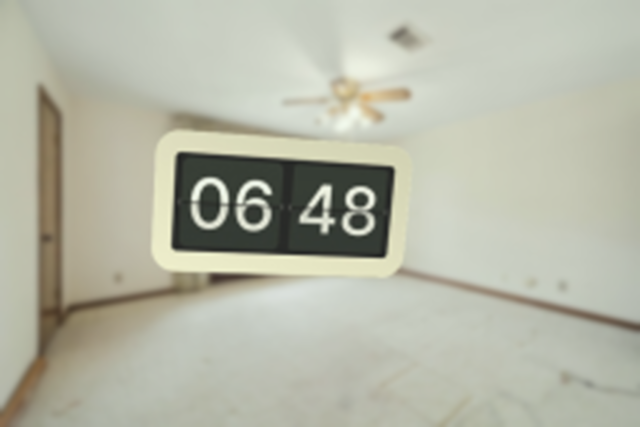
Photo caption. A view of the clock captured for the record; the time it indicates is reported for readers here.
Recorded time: 6:48
